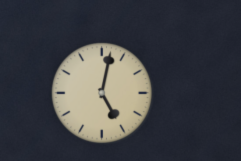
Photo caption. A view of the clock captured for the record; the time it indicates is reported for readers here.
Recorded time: 5:02
